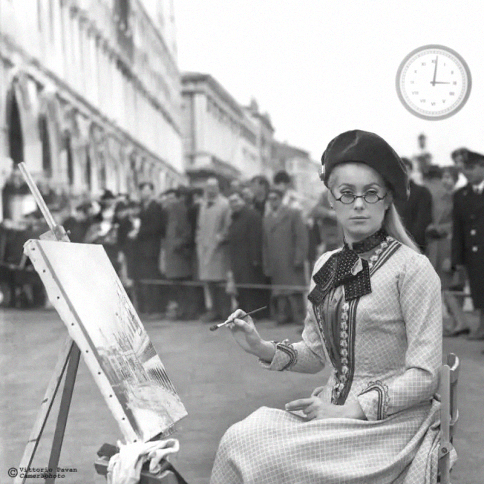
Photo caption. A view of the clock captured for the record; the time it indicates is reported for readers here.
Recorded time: 3:01
